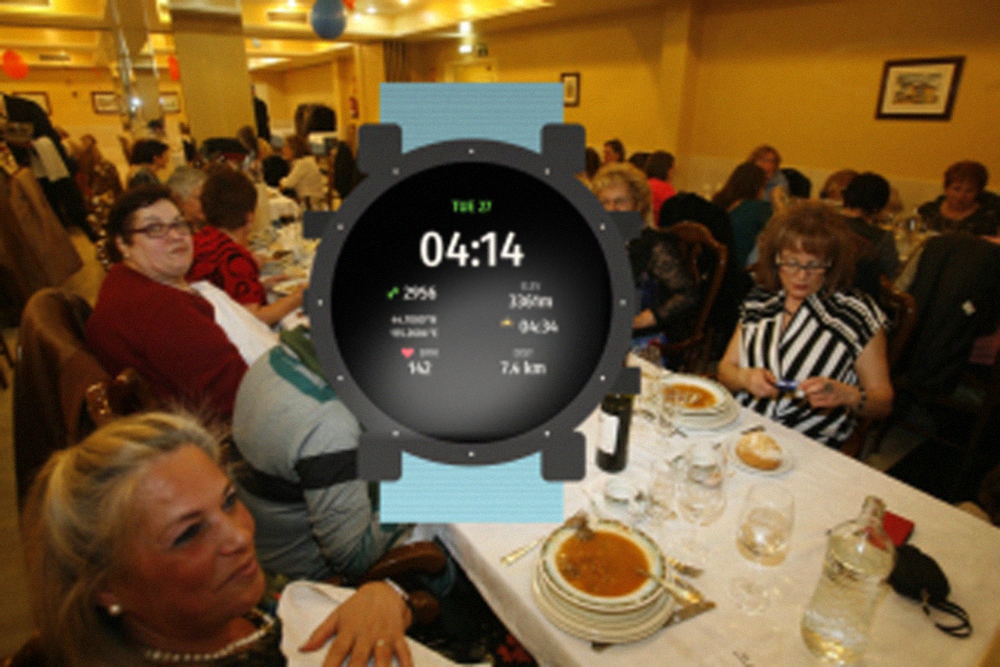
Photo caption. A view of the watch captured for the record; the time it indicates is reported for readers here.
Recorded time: 4:14
